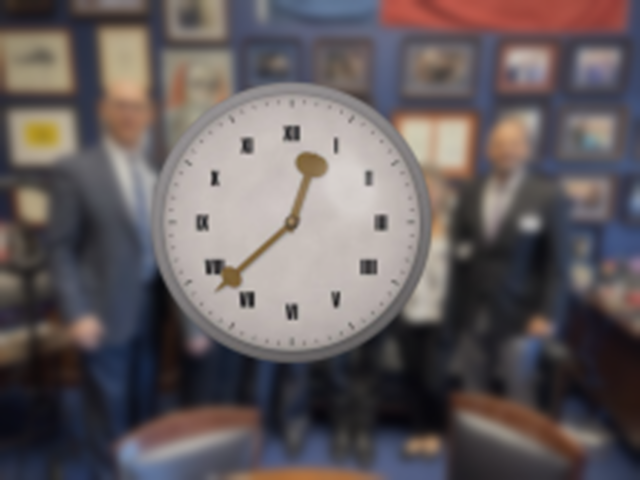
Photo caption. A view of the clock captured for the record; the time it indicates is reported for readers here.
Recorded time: 12:38
